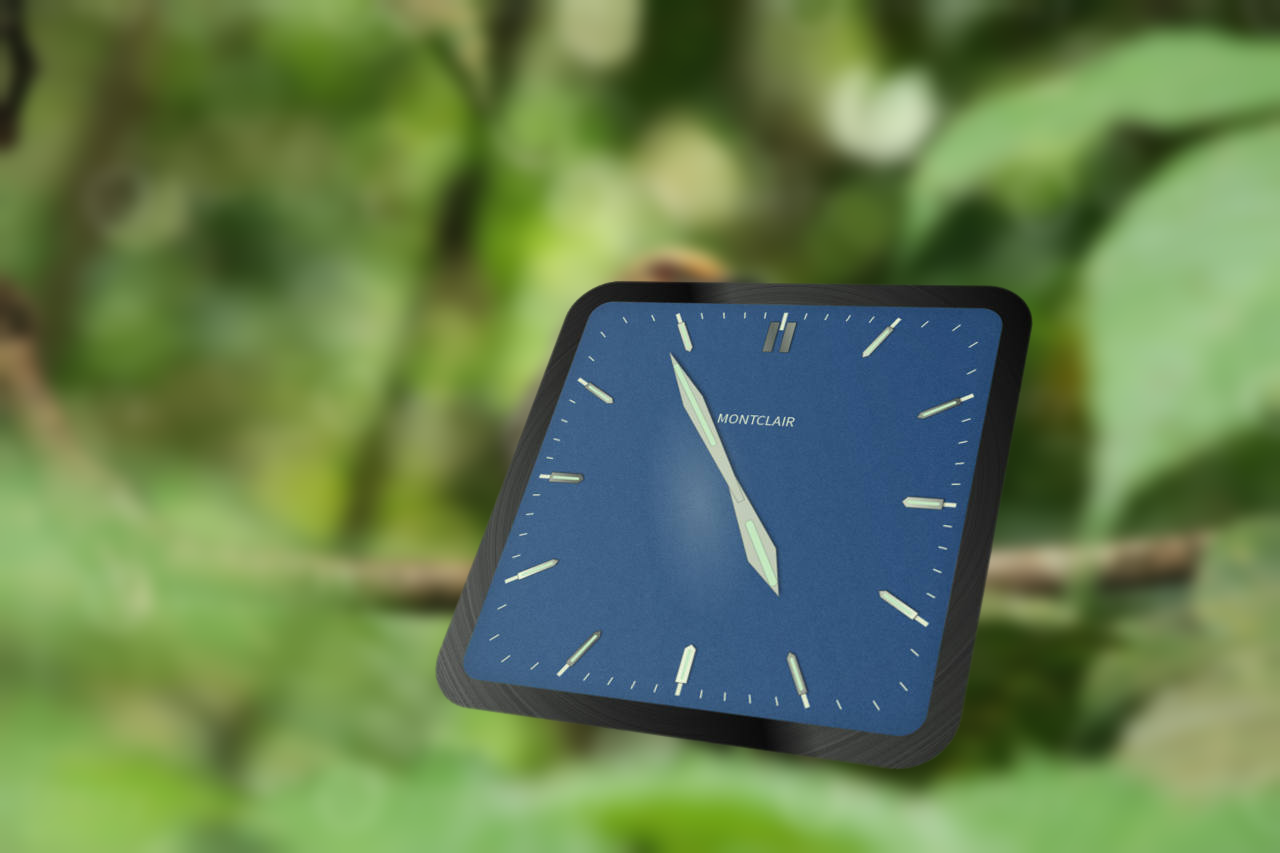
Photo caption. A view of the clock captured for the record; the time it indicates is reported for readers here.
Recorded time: 4:54
